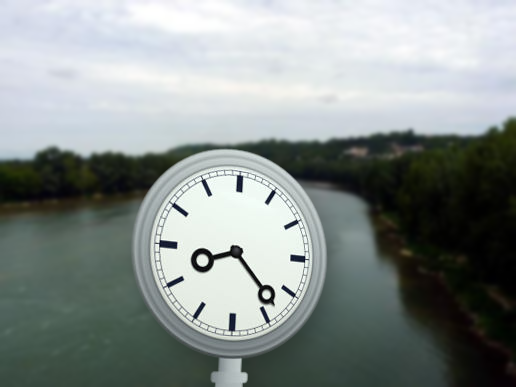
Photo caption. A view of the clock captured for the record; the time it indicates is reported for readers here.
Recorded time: 8:23
